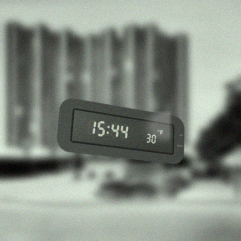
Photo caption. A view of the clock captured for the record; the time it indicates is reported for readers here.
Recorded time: 15:44
